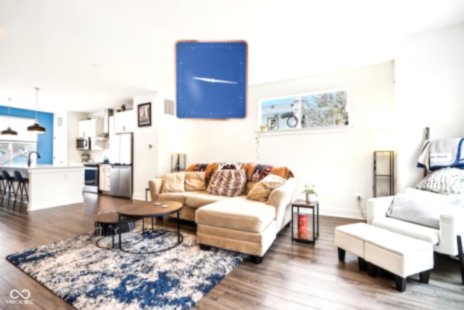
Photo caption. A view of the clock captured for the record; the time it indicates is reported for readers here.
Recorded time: 9:16
